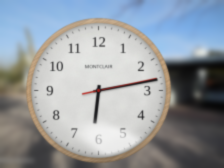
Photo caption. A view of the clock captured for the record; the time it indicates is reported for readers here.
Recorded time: 6:13:13
